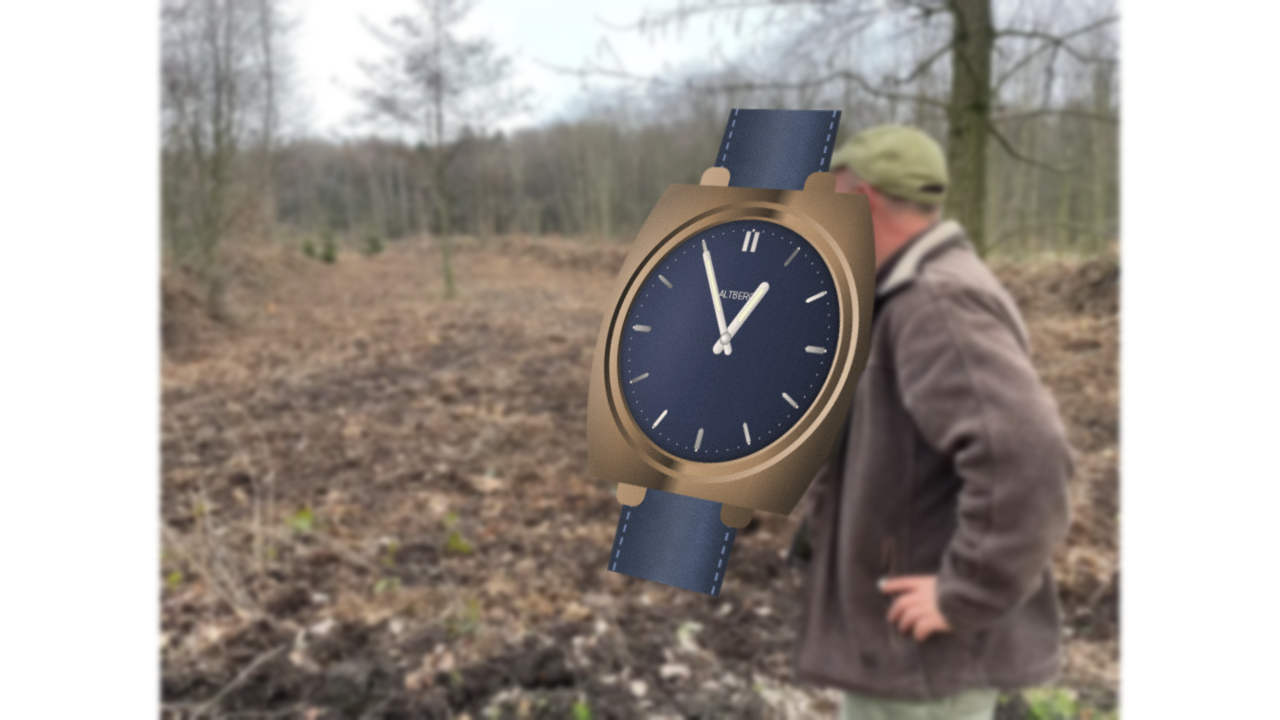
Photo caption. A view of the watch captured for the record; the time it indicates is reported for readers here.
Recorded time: 12:55
